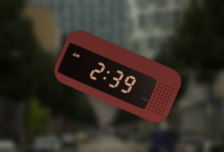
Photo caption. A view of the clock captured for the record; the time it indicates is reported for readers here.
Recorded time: 2:39
